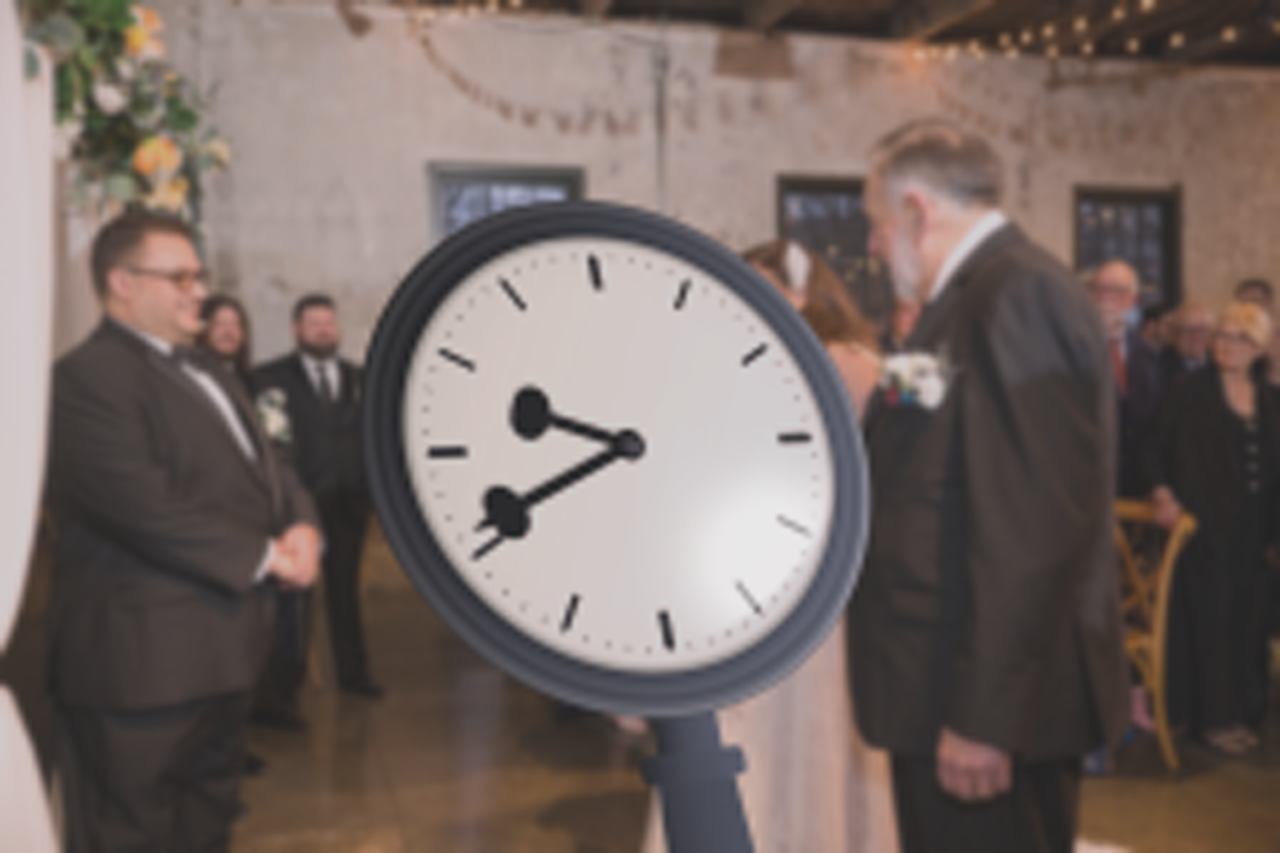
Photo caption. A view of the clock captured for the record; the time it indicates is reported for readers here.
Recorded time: 9:41
